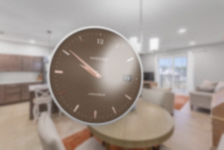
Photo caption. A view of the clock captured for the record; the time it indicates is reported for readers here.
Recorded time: 9:51
